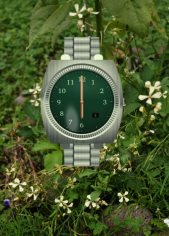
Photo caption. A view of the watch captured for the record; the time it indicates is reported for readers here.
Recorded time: 6:00
